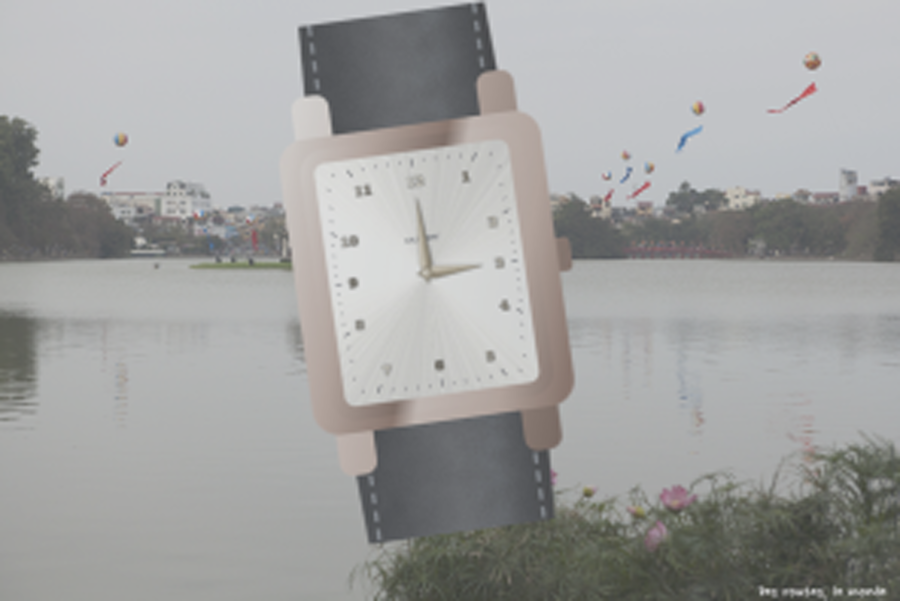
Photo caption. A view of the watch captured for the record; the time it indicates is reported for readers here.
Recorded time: 3:00
